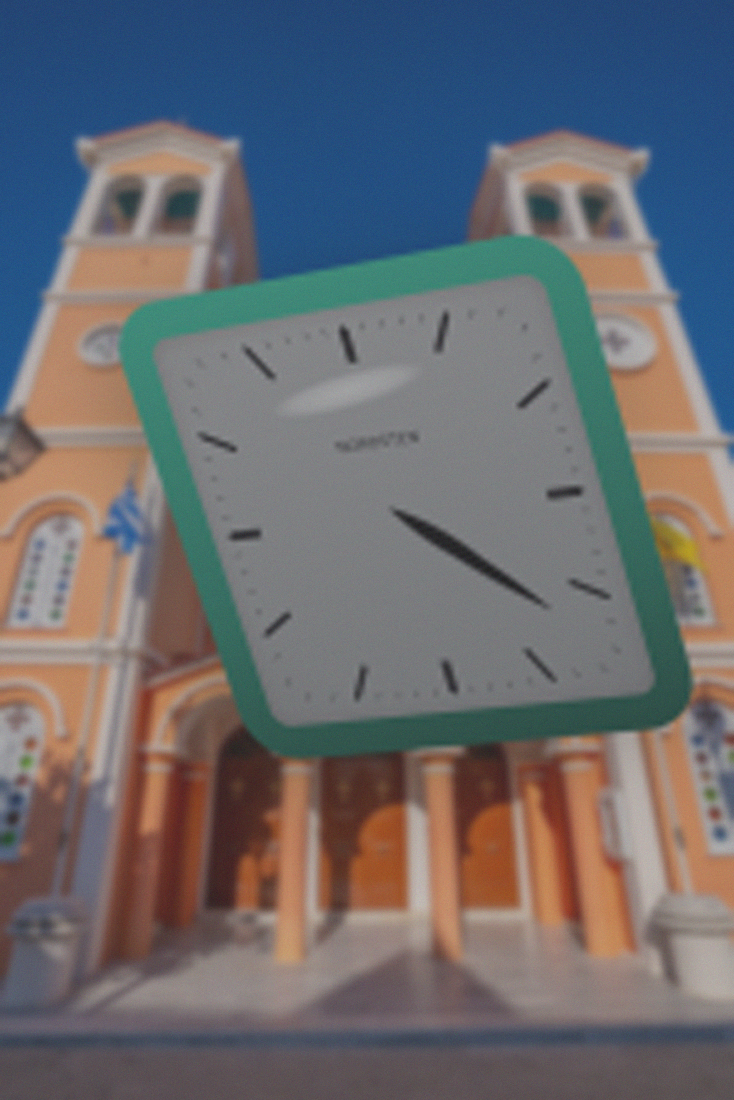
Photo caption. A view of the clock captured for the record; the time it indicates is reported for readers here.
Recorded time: 4:22
